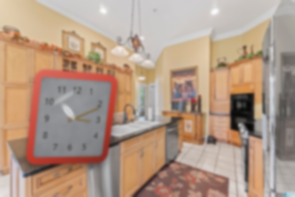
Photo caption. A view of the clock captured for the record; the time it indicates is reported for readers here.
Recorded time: 3:11
